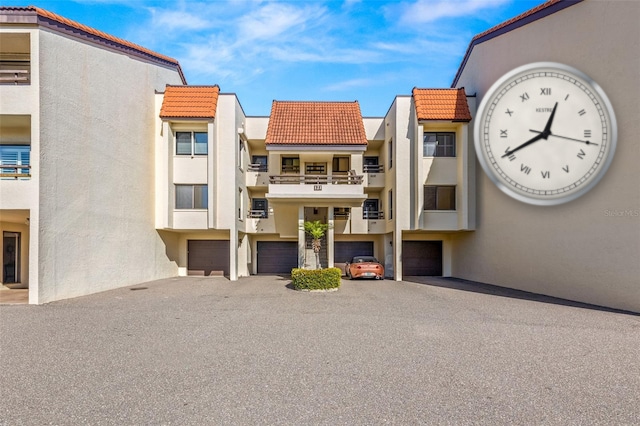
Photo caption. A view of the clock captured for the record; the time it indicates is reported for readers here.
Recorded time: 12:40:17
